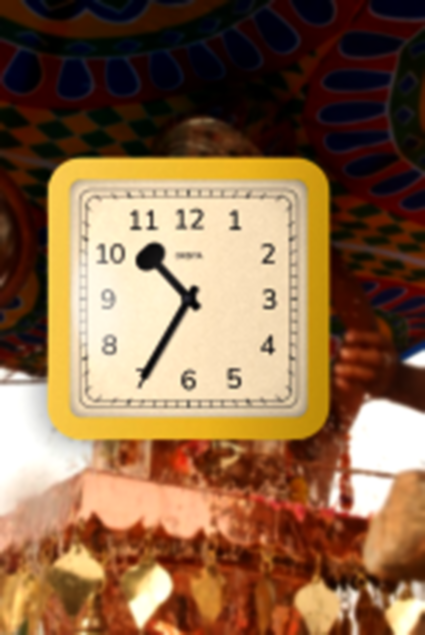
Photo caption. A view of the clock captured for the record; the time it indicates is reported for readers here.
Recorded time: 10:35
